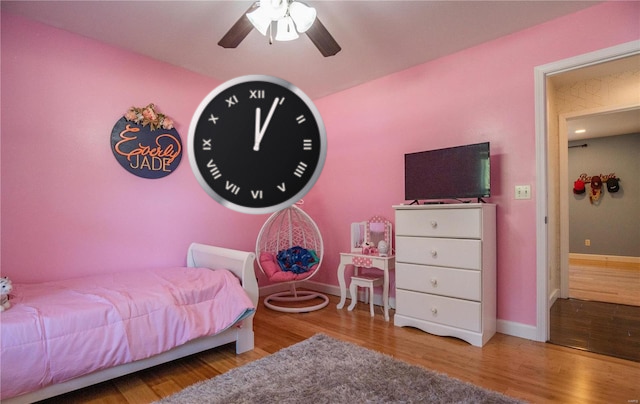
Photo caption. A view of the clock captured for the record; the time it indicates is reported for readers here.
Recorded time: 12:04
